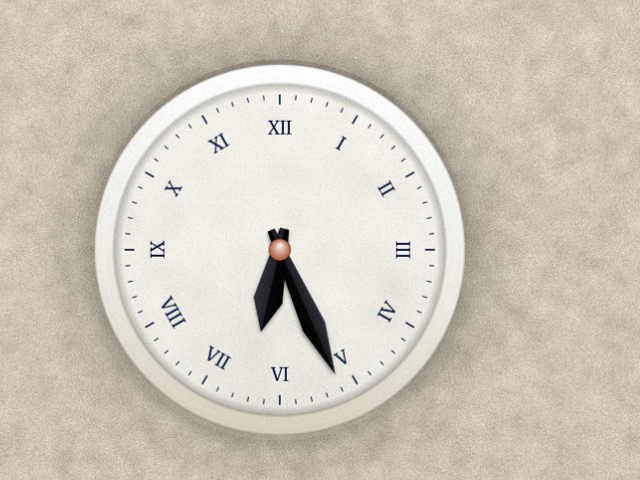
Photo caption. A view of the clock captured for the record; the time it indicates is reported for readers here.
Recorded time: 6:26
